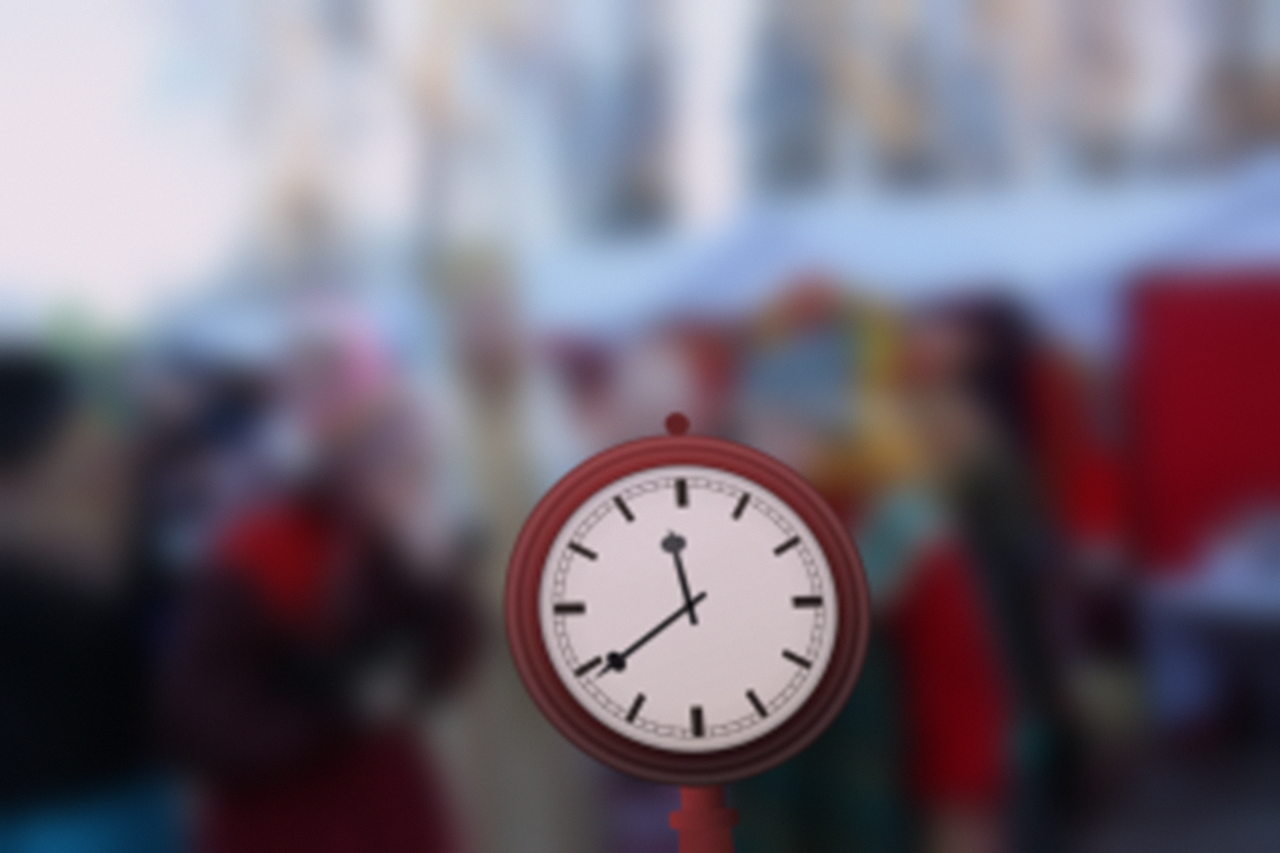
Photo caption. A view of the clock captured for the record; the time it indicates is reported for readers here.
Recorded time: 11:39
